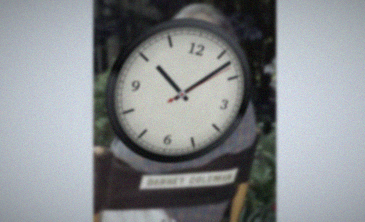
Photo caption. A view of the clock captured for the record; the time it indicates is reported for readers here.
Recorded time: 10:07:08
